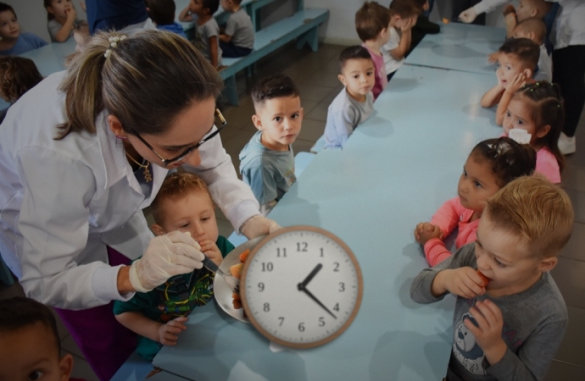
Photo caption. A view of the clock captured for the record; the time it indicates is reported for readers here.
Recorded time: 1:22
